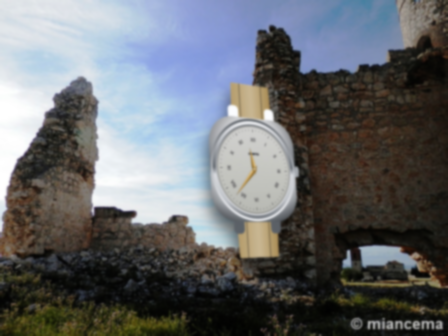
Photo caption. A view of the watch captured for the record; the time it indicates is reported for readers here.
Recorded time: 11:37
